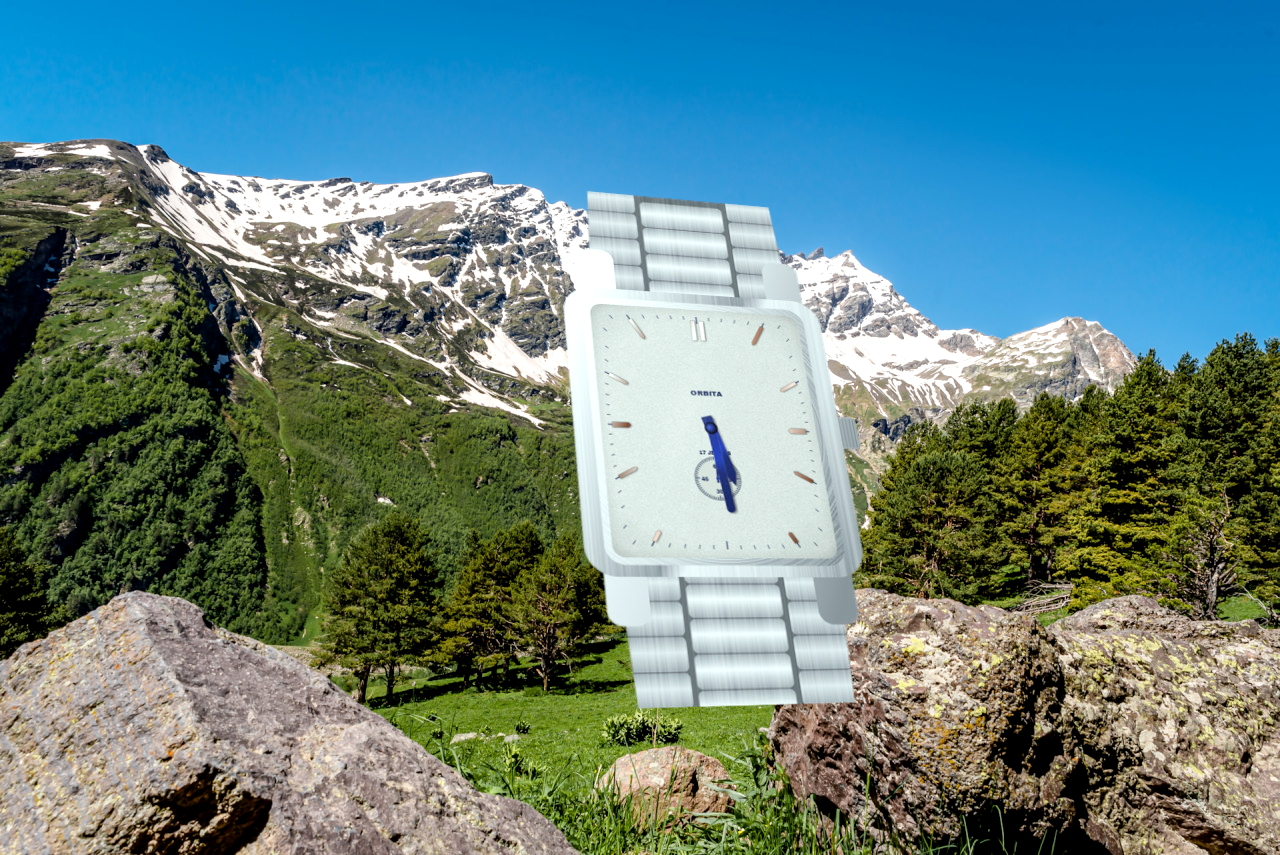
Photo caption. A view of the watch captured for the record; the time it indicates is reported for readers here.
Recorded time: 5:29
